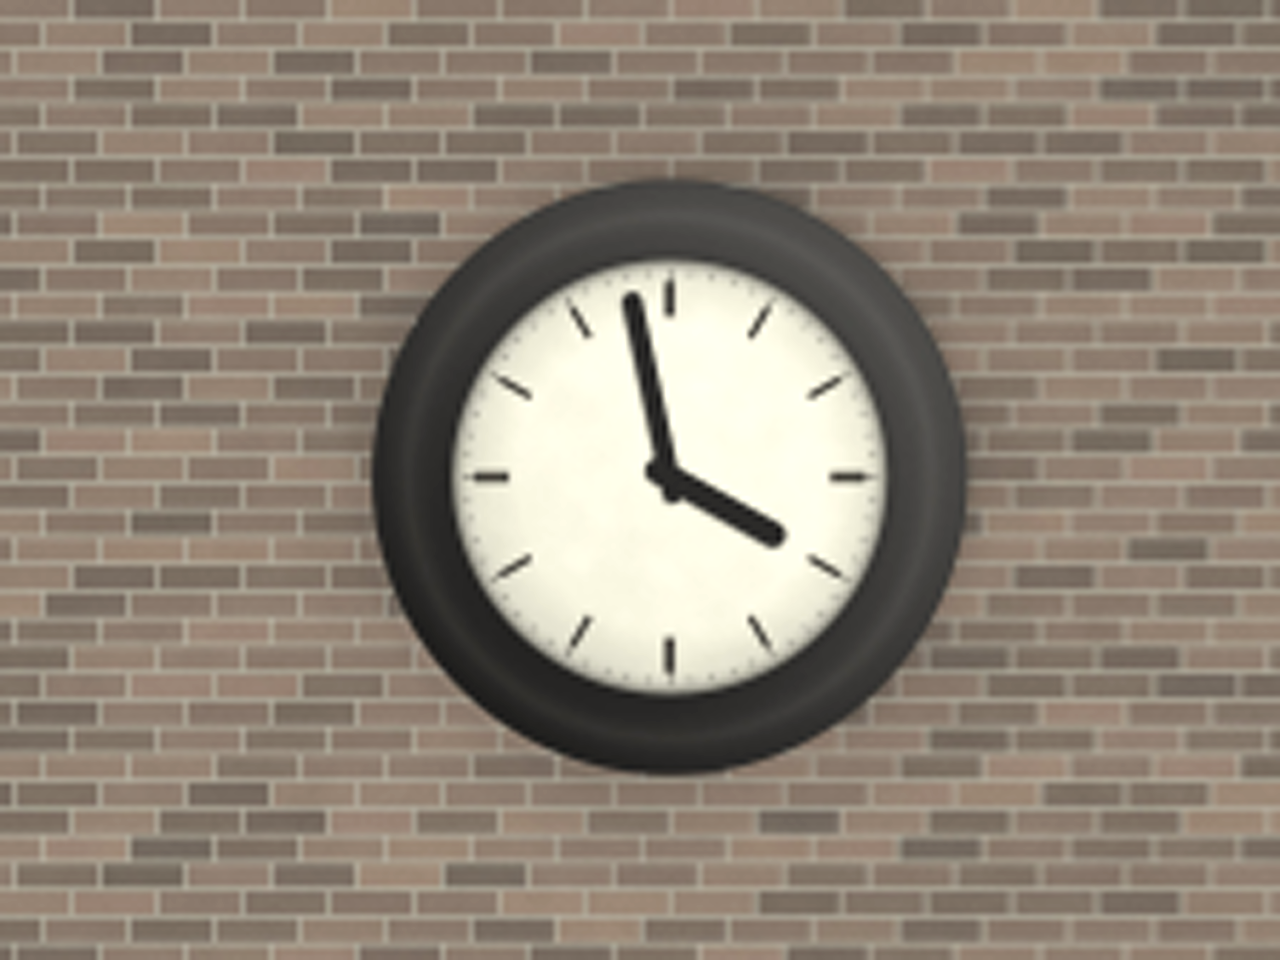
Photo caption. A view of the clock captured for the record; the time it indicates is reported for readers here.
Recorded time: 3:58
